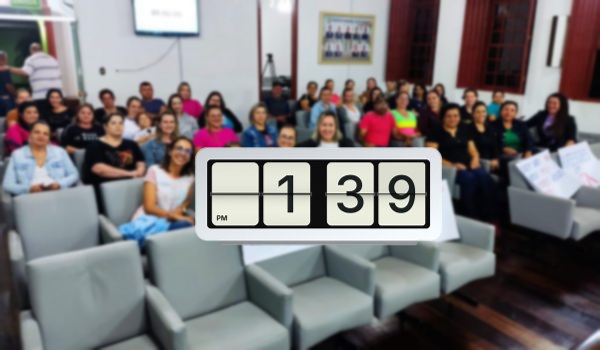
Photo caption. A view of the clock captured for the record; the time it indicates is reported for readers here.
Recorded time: 1:39
